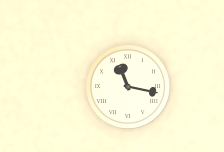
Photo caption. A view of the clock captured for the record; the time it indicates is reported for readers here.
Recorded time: 11:17
